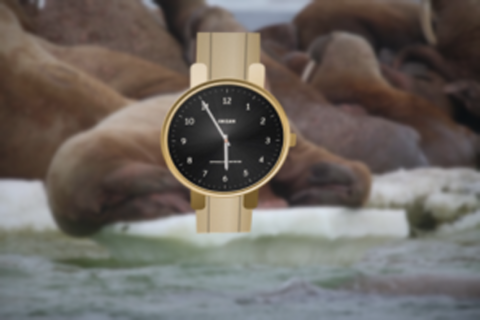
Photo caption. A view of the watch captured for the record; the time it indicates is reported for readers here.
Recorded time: 5:55
